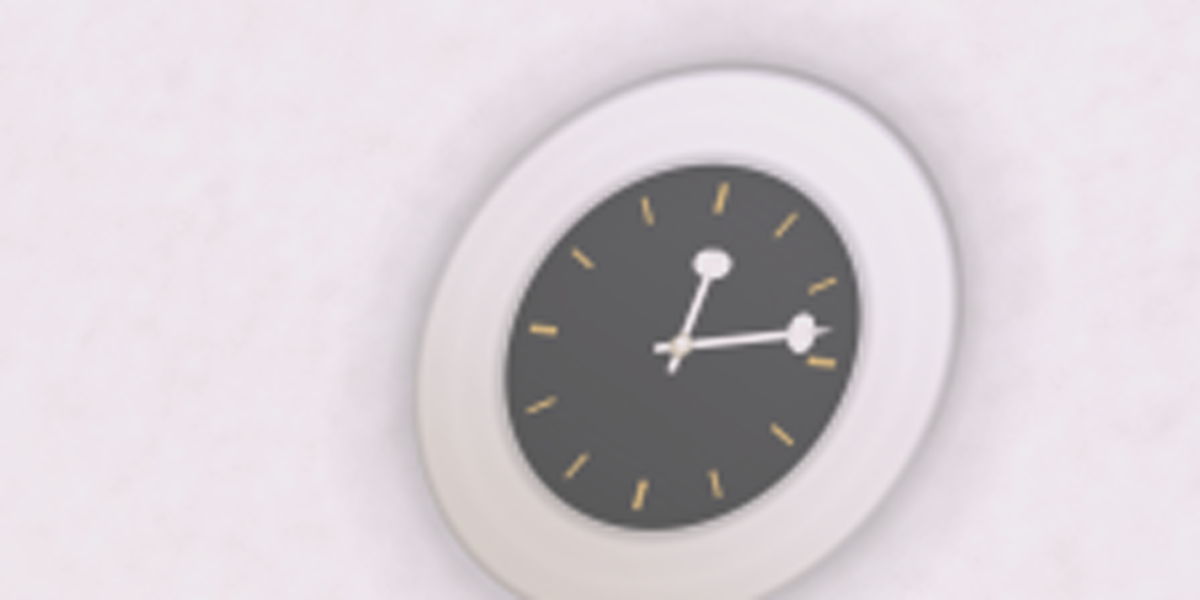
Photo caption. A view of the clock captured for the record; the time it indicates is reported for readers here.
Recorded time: 12:13
